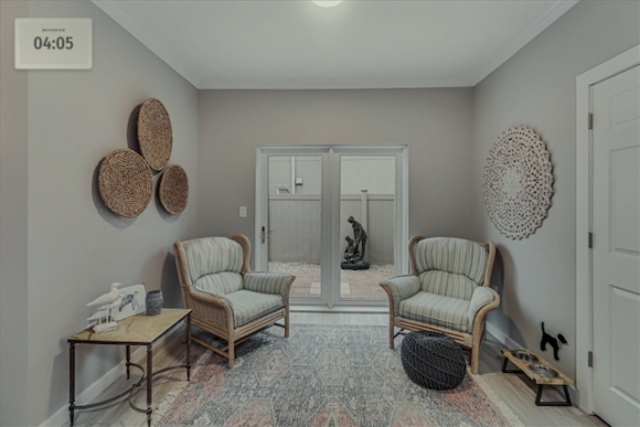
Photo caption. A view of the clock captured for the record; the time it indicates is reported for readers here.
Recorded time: 4:05
